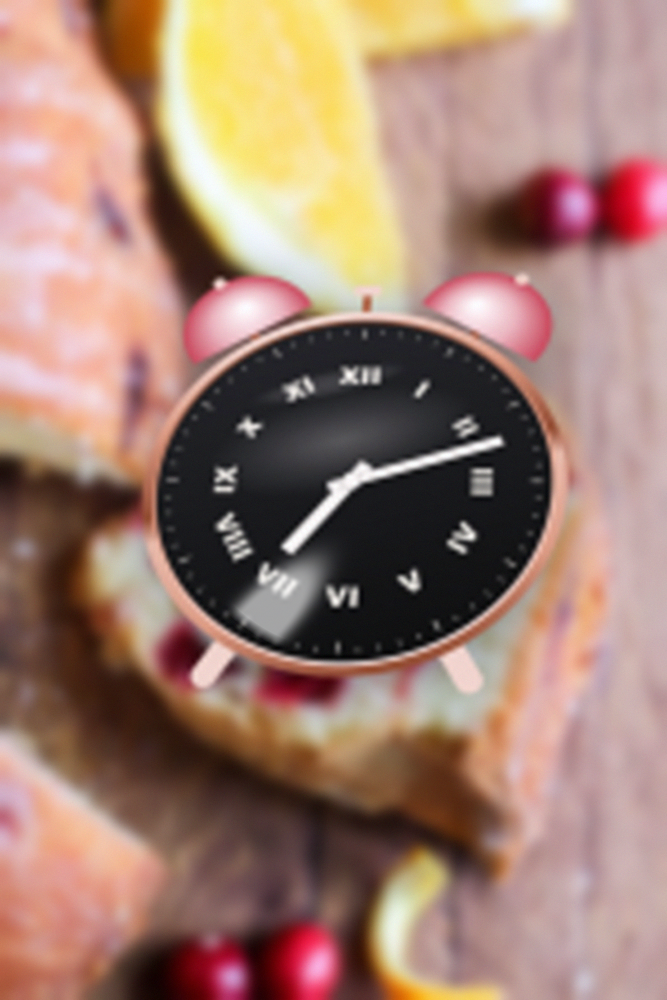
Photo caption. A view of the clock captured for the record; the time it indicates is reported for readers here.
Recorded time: 7:12
